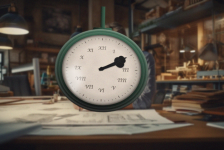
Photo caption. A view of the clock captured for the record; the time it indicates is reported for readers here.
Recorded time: 2:10
